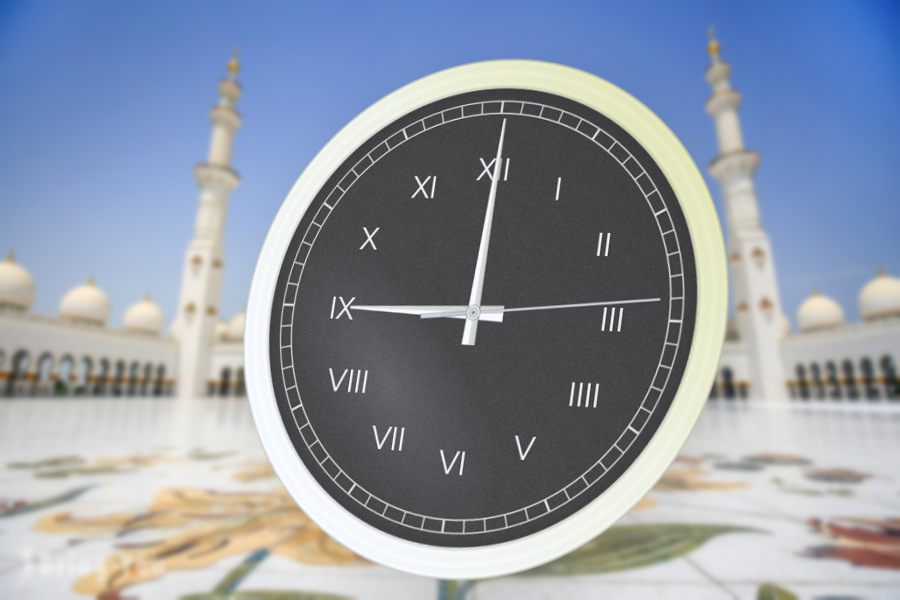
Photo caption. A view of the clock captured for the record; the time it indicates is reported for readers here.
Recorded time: 9:00:14
